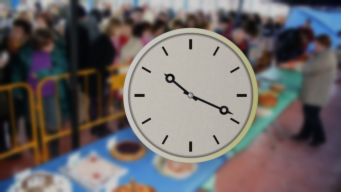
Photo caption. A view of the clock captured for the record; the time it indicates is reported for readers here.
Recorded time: 10:19
